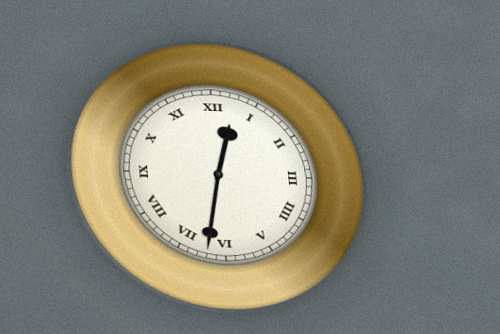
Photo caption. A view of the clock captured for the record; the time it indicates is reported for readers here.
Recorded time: 12:32
